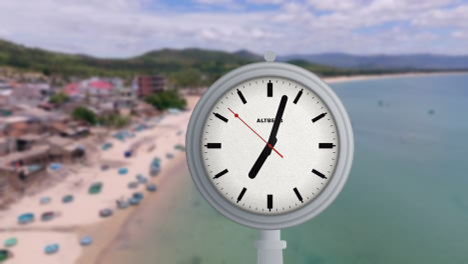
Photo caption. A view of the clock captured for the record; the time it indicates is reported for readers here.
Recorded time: 7:02:52
